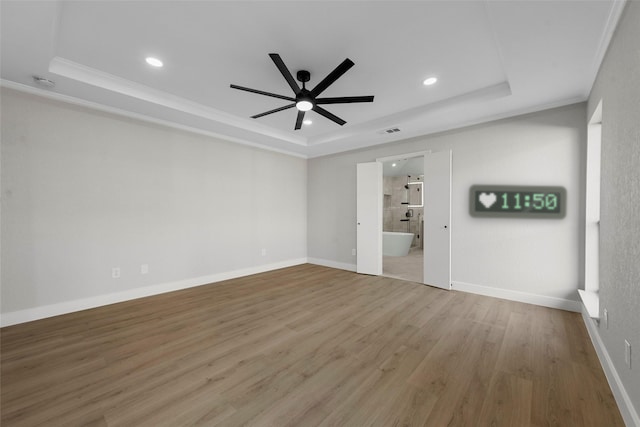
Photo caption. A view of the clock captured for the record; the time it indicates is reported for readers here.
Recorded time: 11:50
